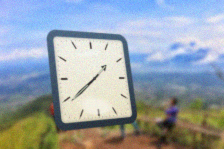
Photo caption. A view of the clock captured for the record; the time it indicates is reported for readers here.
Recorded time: 1:39
